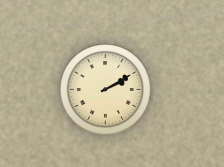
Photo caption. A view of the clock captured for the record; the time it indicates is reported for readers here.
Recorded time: 2:10
